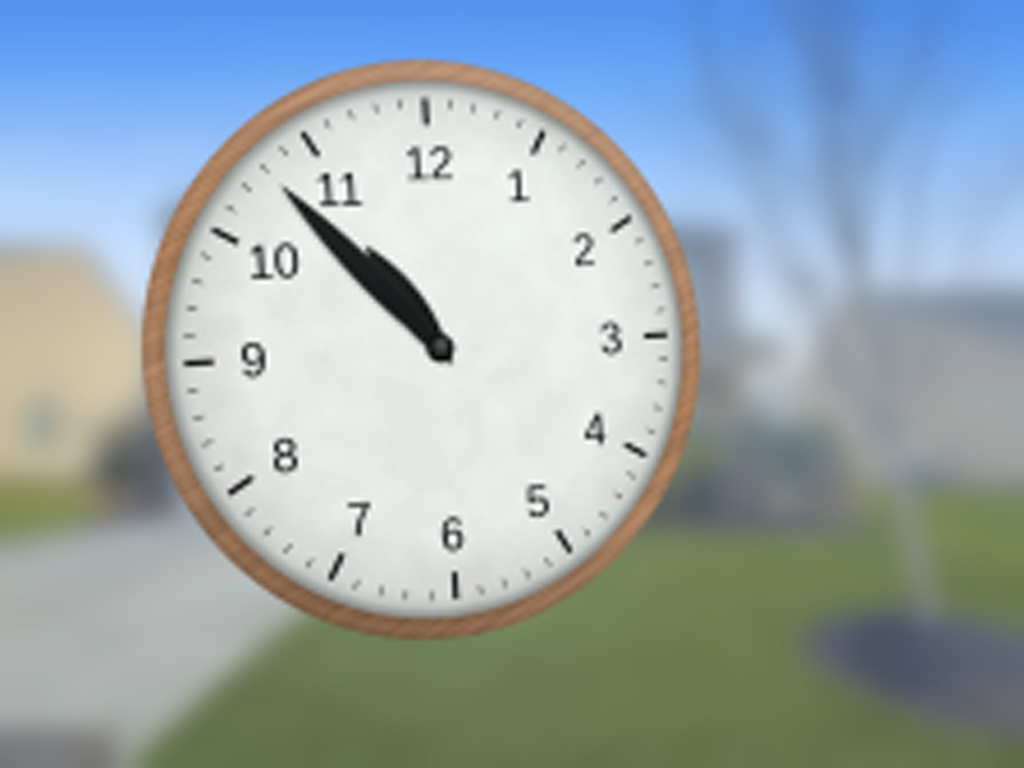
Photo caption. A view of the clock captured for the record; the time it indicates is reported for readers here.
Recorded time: 10:53
